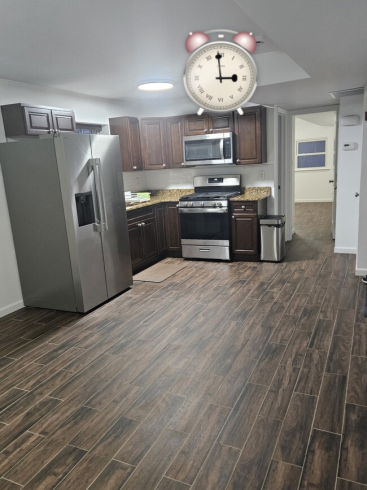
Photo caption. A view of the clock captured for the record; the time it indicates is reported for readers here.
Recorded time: 2:59
